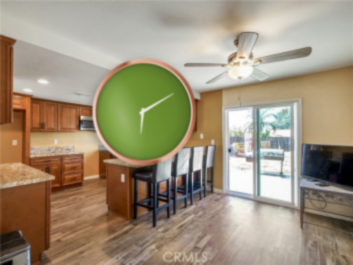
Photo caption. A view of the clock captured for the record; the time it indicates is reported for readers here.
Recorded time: 6:10
